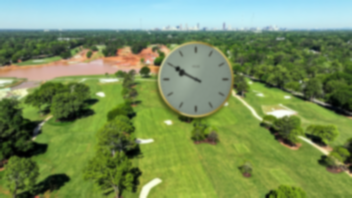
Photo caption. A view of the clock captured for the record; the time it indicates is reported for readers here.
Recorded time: 9:50
